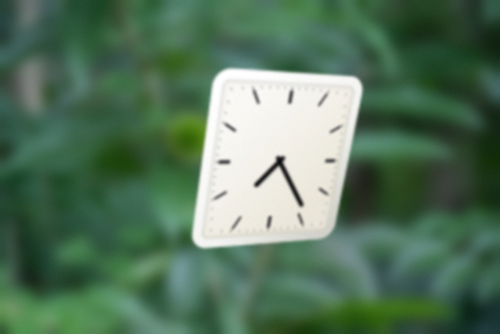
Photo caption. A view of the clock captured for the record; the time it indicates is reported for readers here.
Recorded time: 7:24
